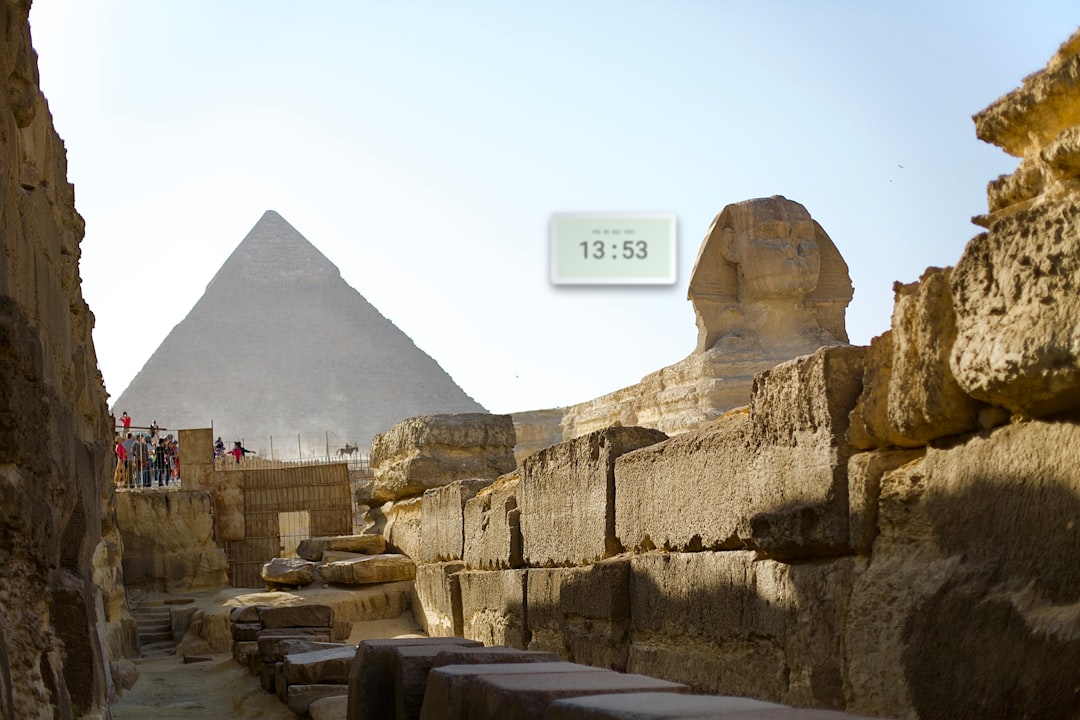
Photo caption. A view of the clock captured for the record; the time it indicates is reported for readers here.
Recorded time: 13:53
